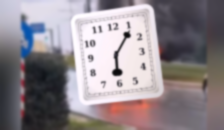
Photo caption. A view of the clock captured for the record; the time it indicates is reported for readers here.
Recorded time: 6:06
